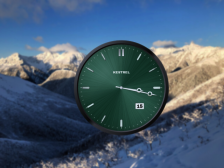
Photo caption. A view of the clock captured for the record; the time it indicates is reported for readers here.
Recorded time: 3:17
